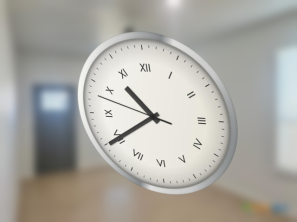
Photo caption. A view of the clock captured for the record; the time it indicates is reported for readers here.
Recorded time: 10:39:48
